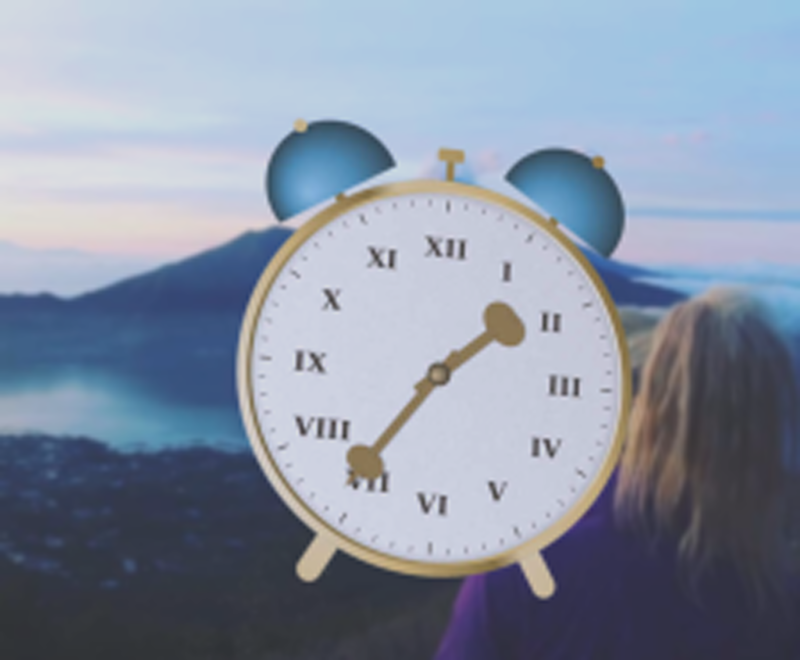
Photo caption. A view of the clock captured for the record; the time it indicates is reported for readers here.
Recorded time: 1:36
